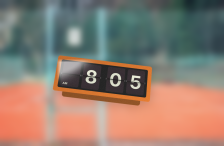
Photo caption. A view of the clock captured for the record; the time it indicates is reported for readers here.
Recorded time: 8:05
